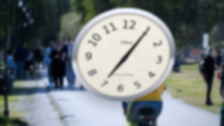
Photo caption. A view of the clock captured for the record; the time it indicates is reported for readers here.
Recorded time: 7:05
